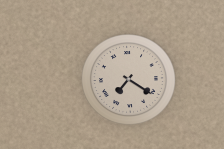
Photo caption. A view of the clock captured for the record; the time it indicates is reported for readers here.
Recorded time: 7:21
